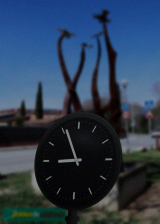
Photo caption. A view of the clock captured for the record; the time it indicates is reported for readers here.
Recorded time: 8:56
